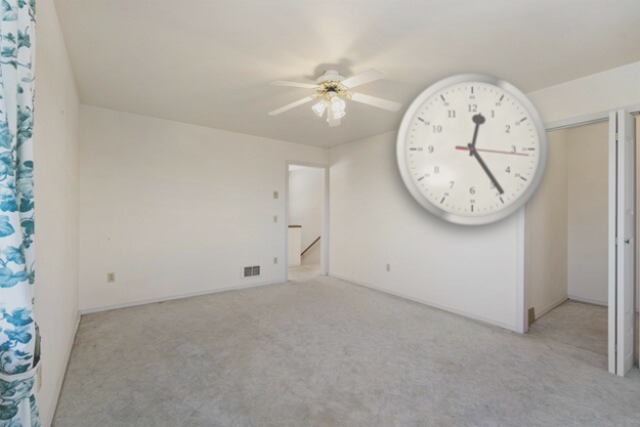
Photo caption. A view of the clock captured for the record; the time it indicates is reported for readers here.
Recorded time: 12:24:16
